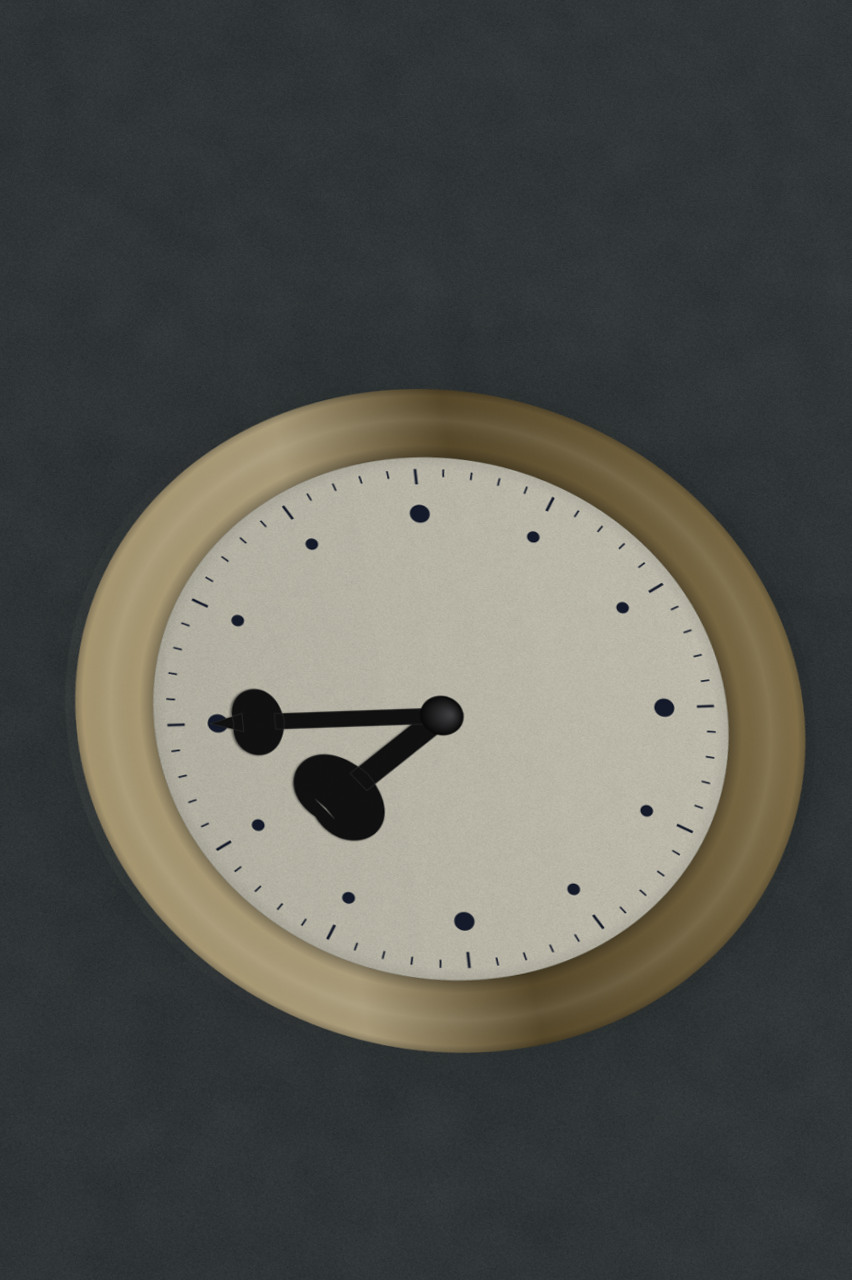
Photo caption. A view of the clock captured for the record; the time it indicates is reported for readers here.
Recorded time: 7:45
